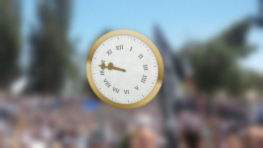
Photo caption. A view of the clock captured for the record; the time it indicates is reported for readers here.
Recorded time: 9:48
